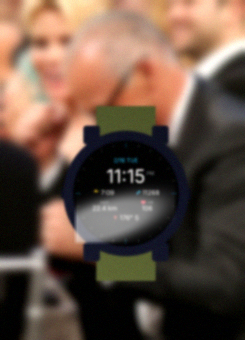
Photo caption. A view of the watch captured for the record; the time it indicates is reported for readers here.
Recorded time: 11:15
